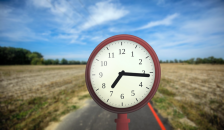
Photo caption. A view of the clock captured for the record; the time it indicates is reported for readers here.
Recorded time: 7:16
